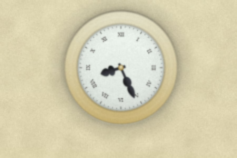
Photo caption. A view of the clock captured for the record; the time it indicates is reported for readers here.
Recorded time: 8:26
